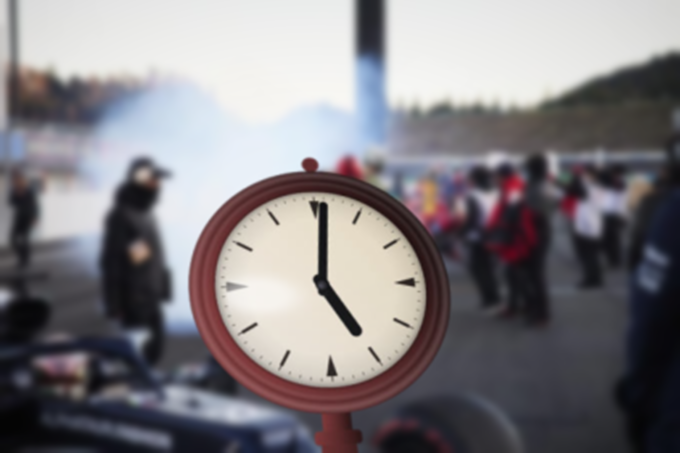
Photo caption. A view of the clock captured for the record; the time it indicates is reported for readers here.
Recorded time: 5:01
